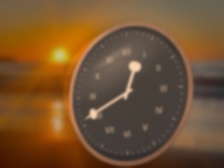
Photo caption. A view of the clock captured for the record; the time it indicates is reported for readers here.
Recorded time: 12:41
